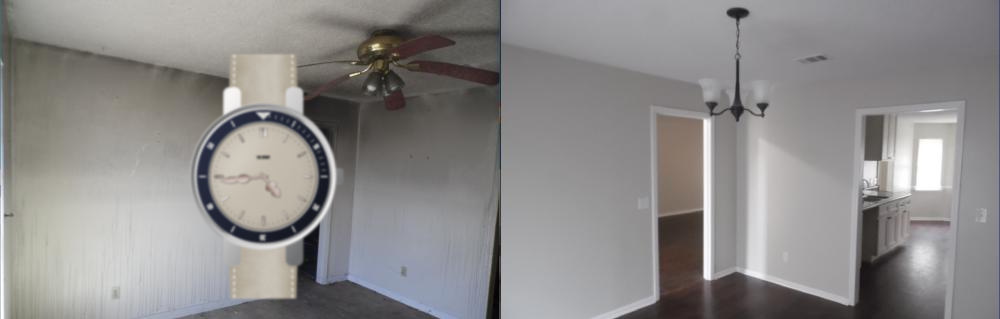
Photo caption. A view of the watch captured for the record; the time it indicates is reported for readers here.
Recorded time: 4:44
